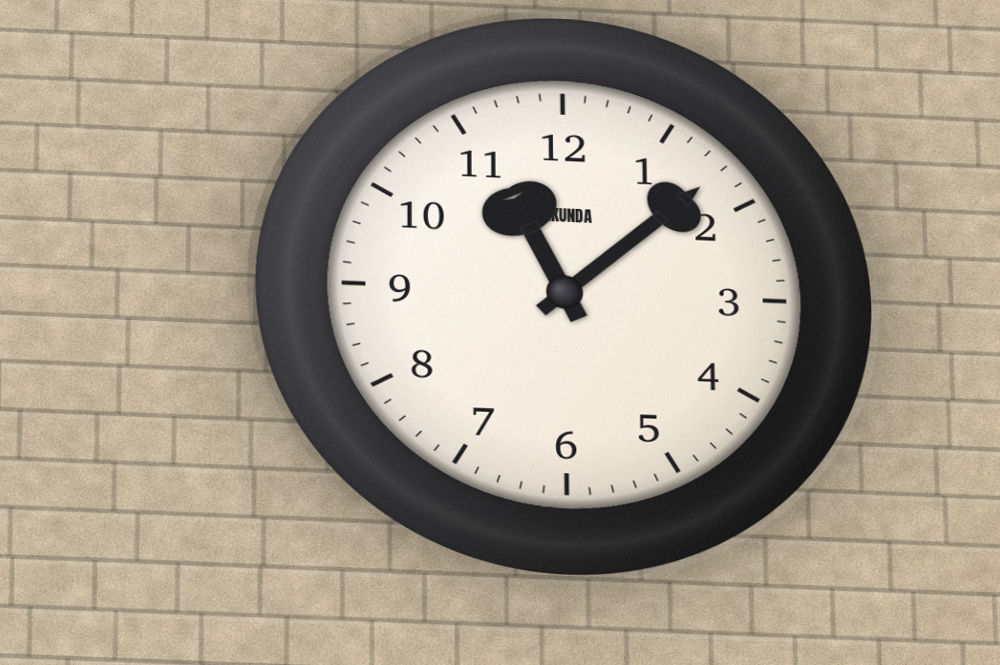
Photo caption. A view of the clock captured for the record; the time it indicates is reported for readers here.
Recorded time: 11:08
